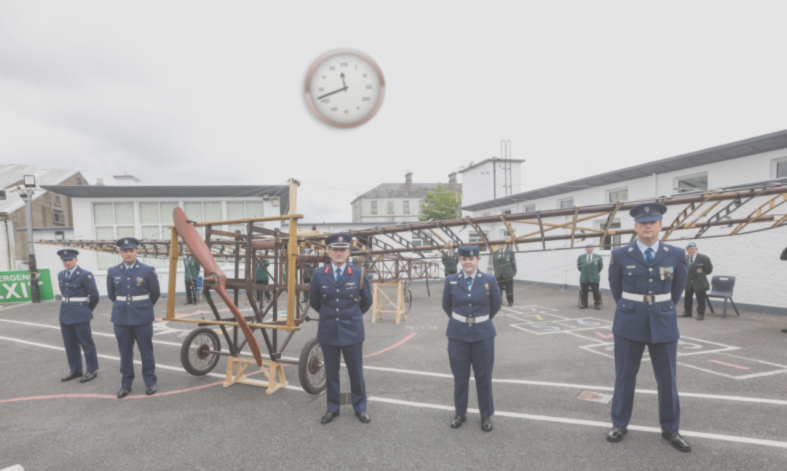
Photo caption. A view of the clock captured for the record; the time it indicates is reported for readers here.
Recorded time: 11:42
